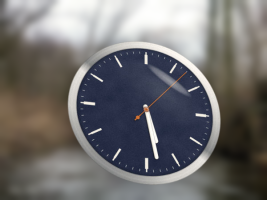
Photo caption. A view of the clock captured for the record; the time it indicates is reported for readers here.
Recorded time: 5:28:07
